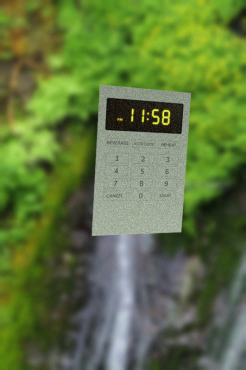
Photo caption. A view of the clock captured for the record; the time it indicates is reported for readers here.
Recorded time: 11:58
